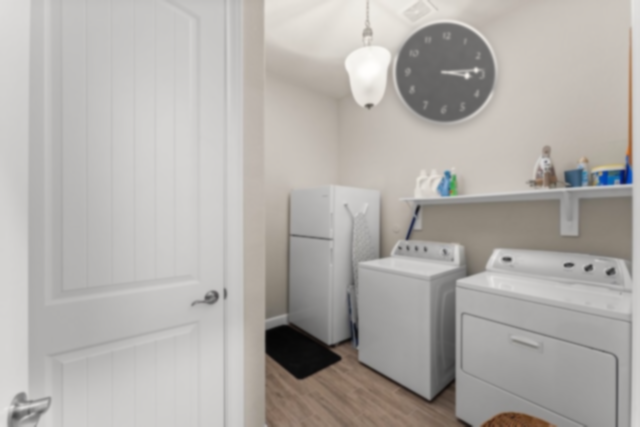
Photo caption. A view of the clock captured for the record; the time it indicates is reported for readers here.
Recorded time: 3:14
